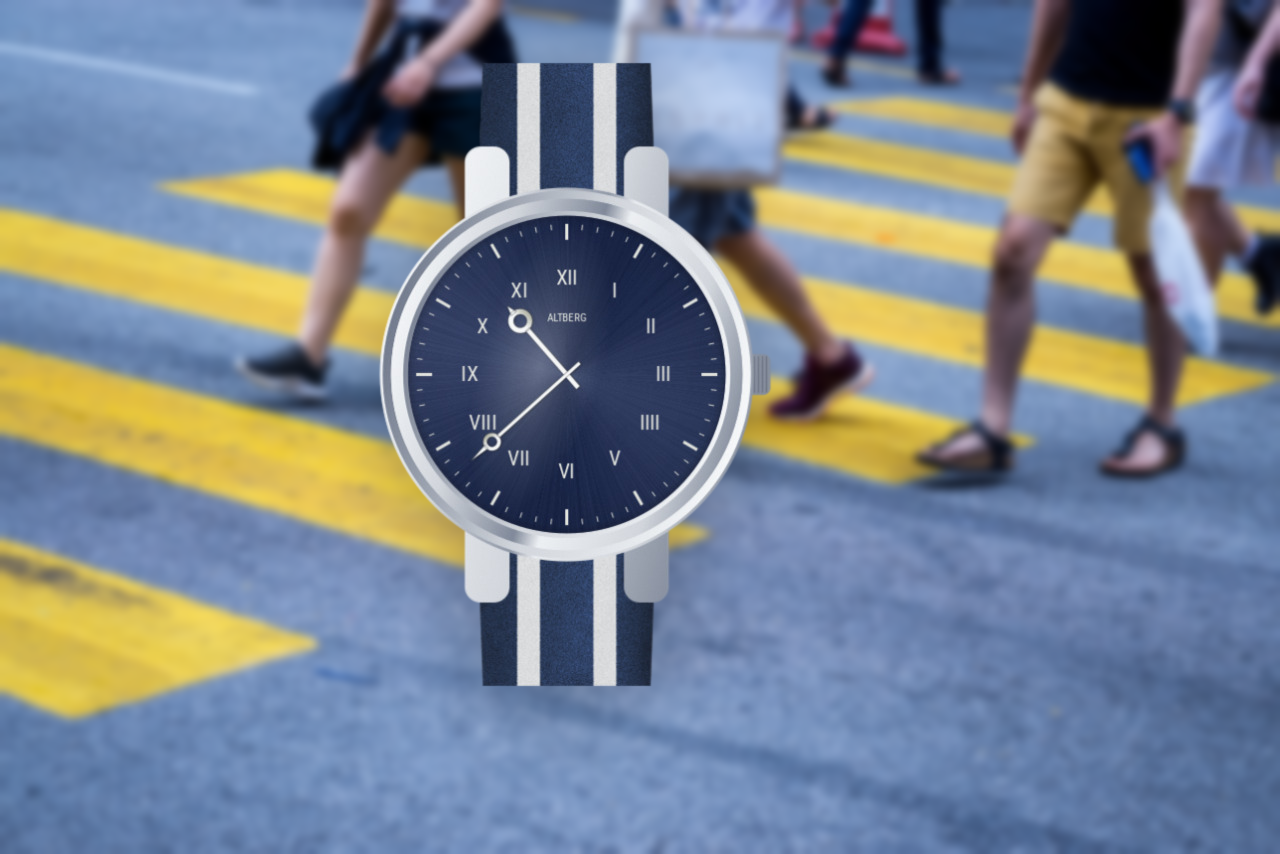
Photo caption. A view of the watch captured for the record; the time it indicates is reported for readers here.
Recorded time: 10:38
